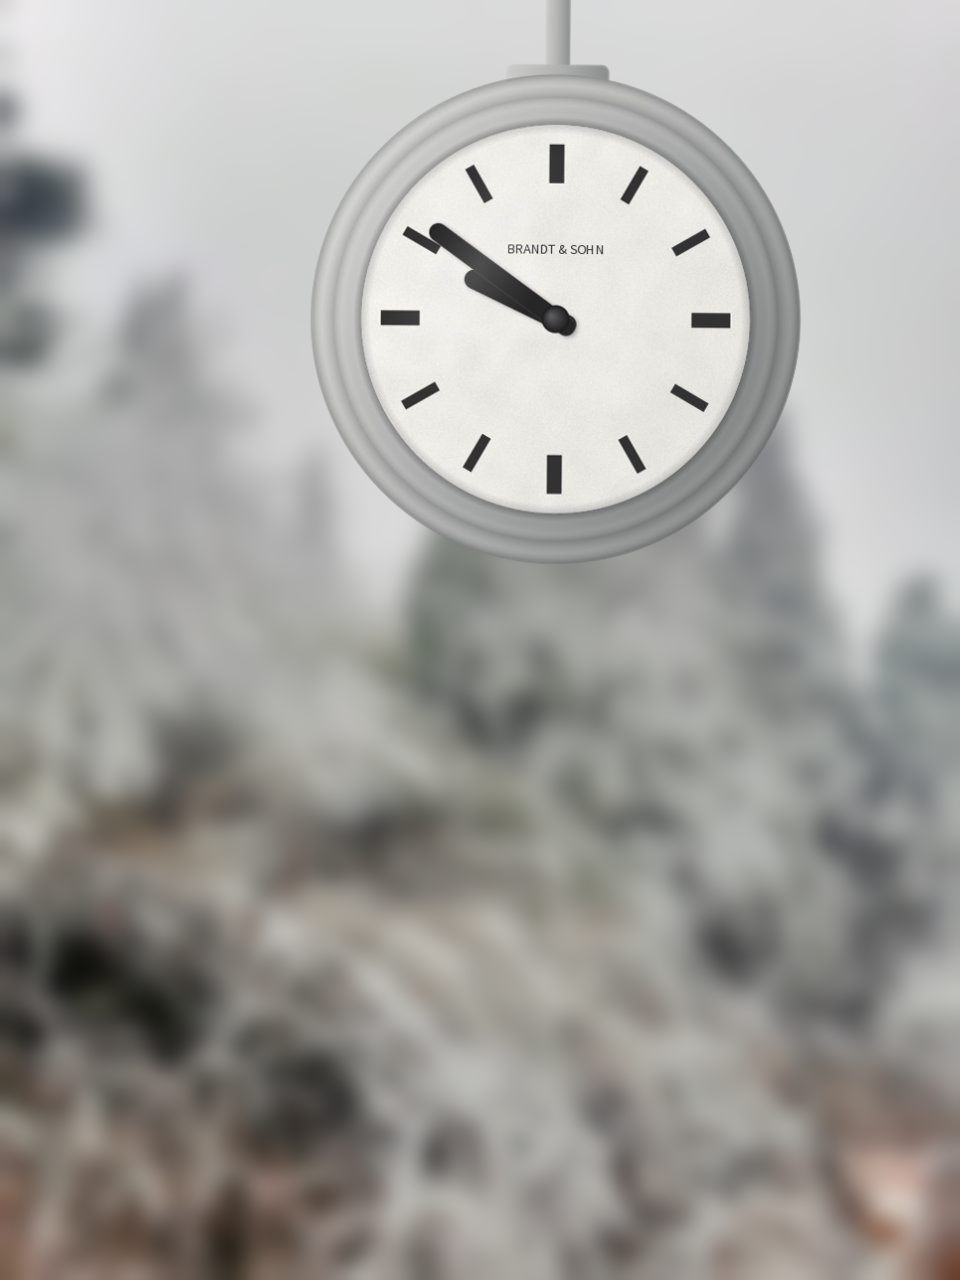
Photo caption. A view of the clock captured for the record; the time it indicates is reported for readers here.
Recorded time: 9:51
